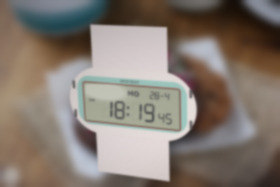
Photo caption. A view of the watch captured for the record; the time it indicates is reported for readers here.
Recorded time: 18:19
